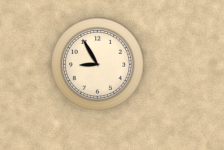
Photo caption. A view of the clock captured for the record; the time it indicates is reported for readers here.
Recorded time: 8:55
